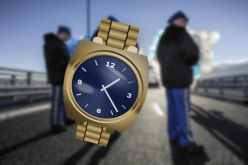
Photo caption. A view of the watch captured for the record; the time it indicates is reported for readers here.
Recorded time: 1:23
